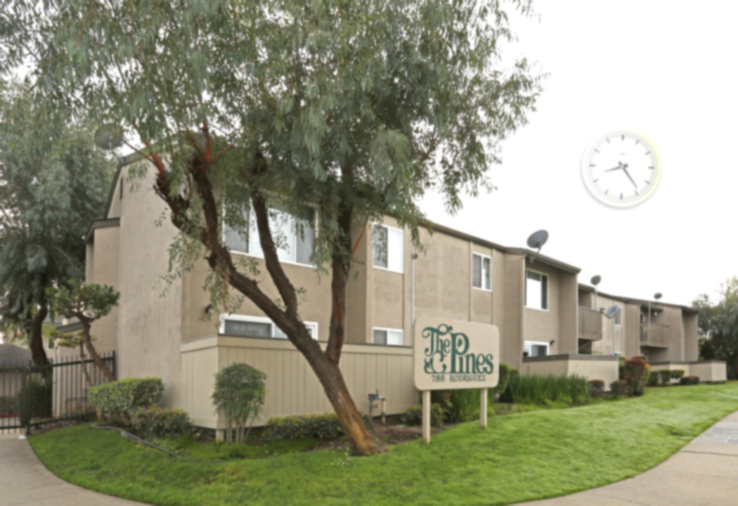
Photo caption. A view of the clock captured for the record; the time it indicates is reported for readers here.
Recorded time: 8:24
